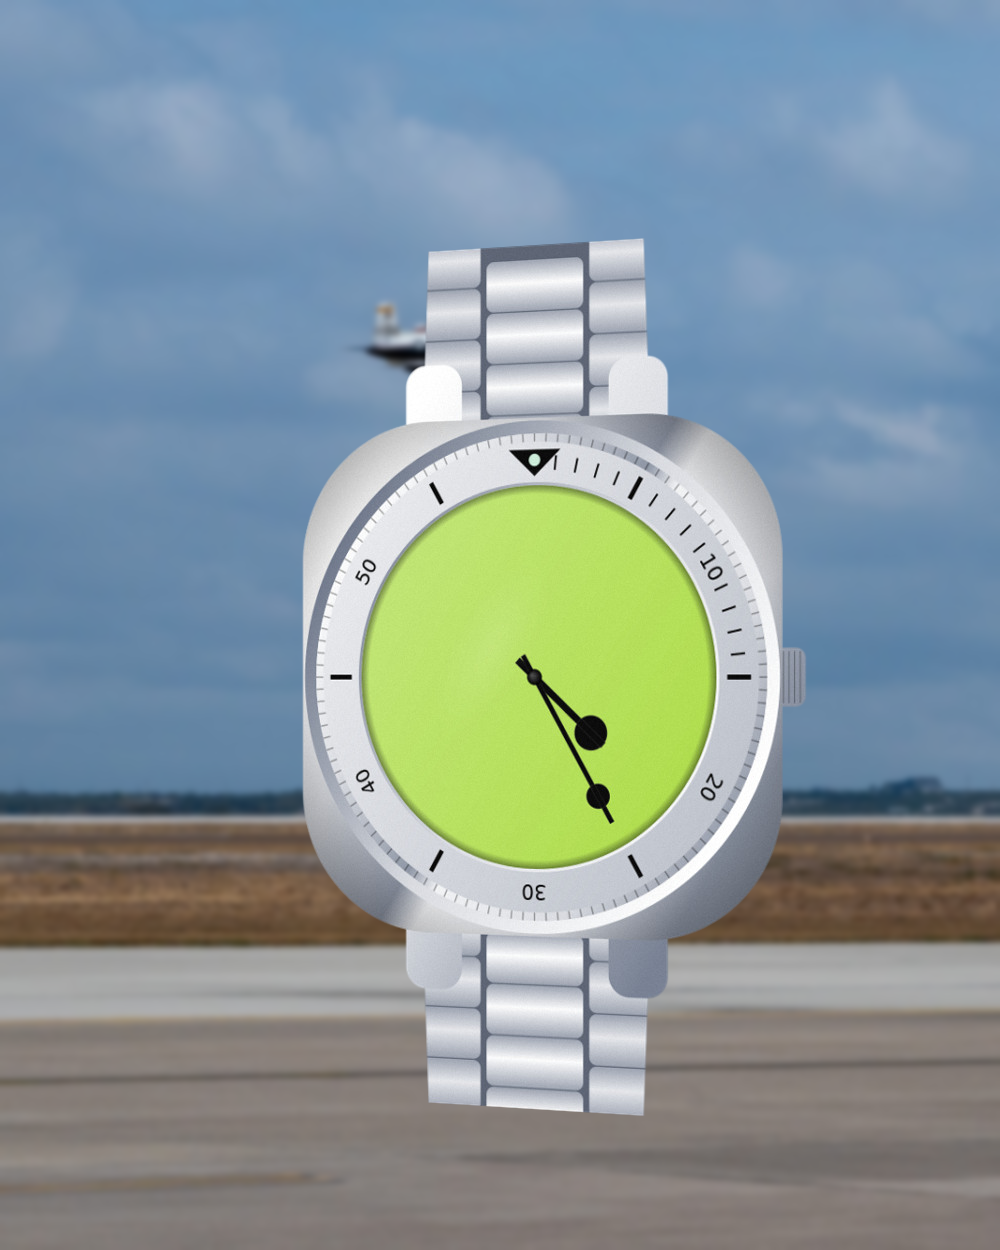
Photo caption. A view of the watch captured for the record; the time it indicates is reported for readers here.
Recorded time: 4:25
